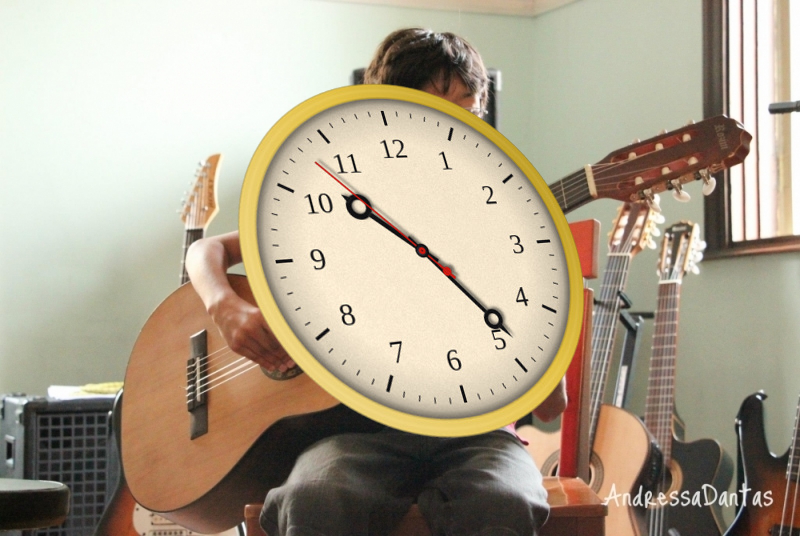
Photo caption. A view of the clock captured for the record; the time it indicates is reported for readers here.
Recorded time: 10:23:53
